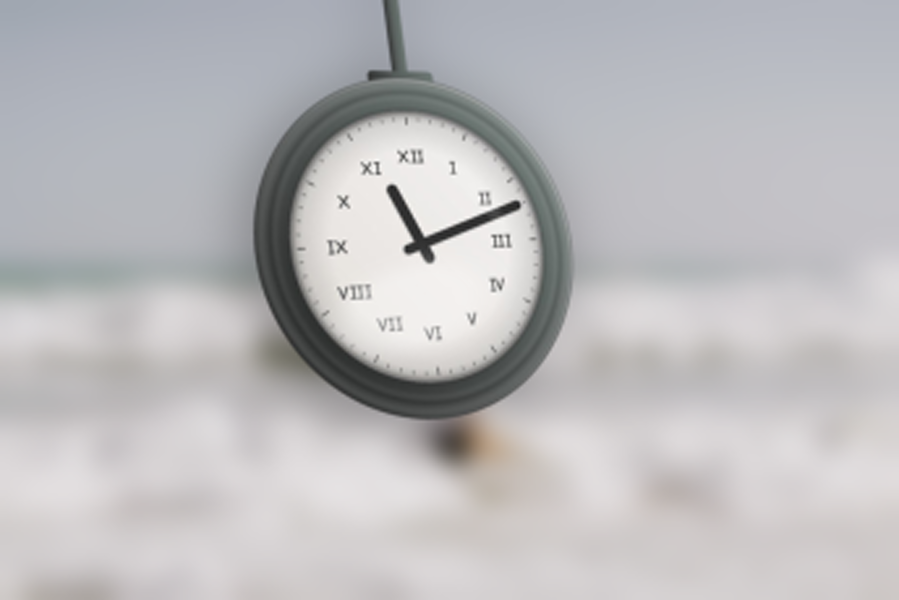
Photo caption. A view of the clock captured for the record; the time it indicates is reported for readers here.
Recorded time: 11:12
